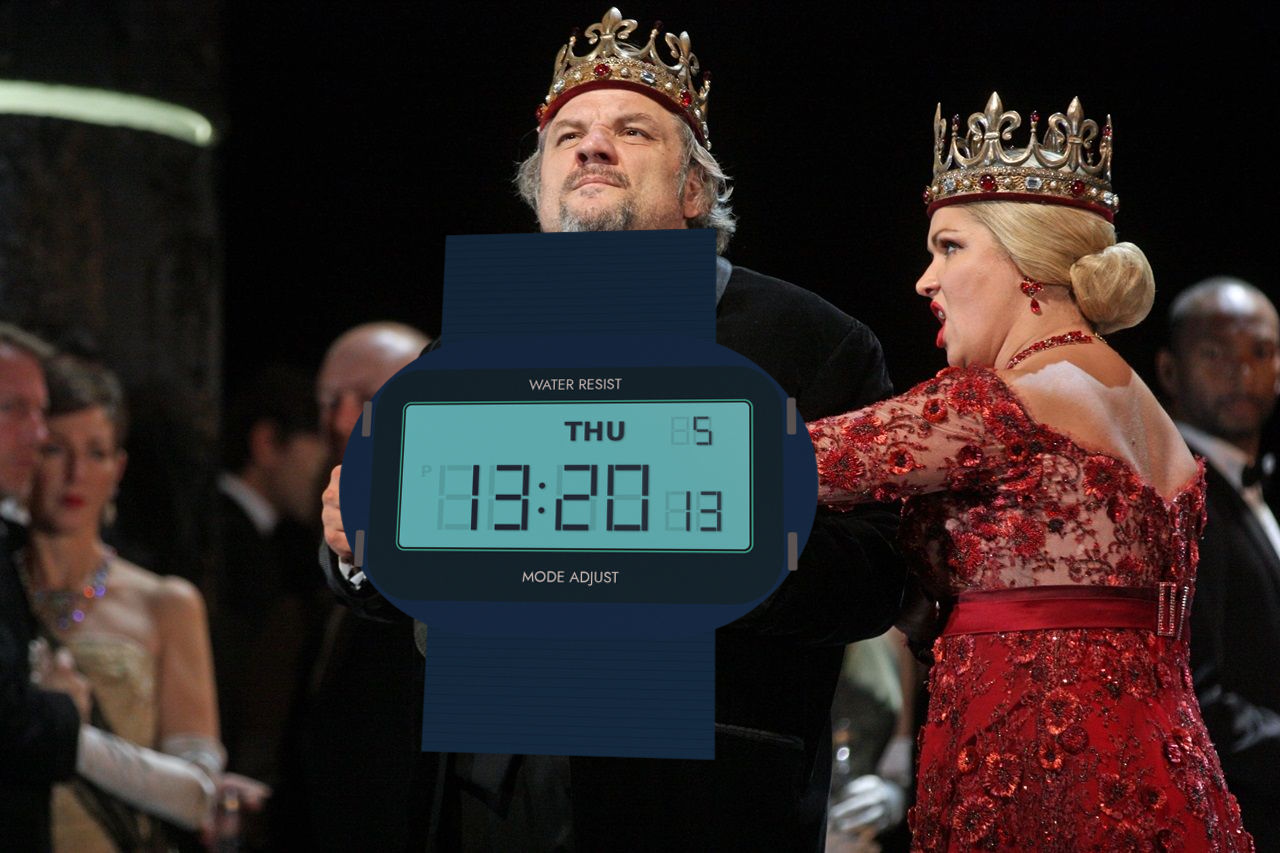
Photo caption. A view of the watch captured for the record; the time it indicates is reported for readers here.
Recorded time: 13:20:13
